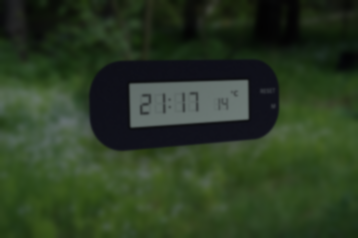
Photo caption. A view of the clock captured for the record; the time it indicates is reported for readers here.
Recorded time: 21:17
